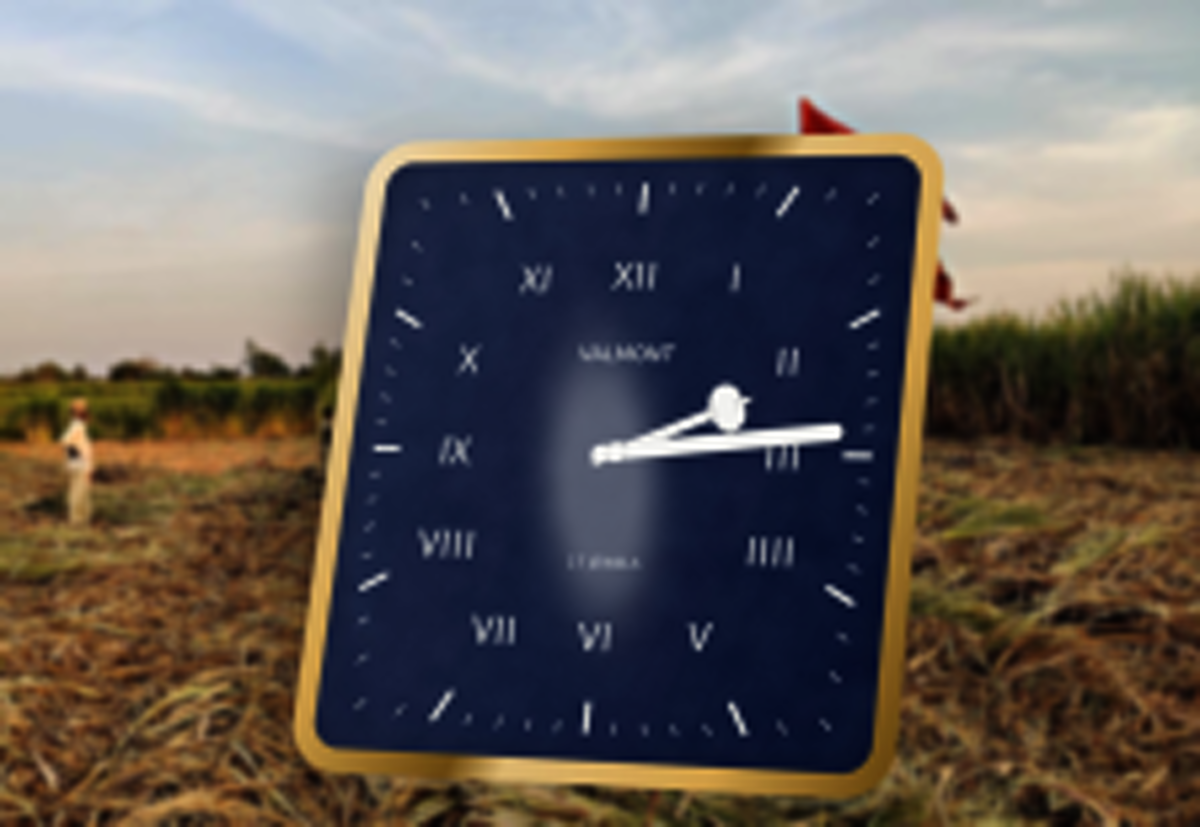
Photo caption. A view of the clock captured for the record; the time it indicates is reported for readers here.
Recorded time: 2:14
